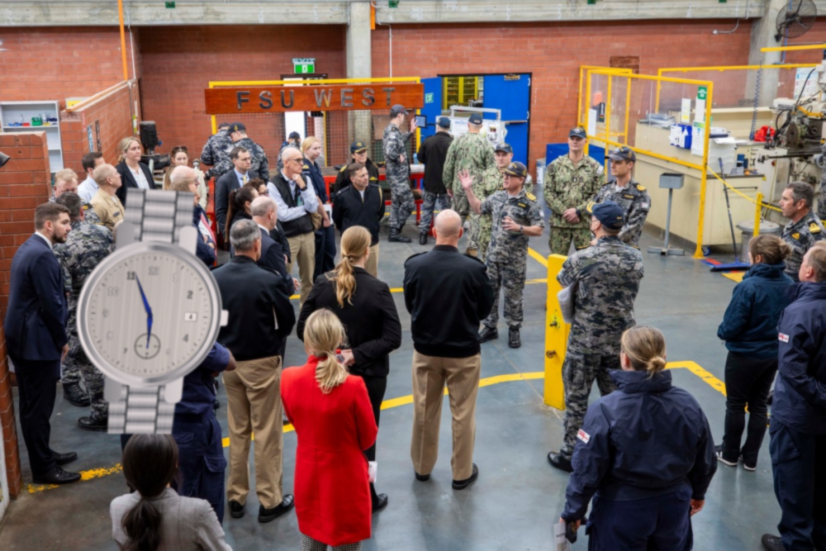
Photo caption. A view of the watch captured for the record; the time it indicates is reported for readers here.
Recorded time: 5:56
